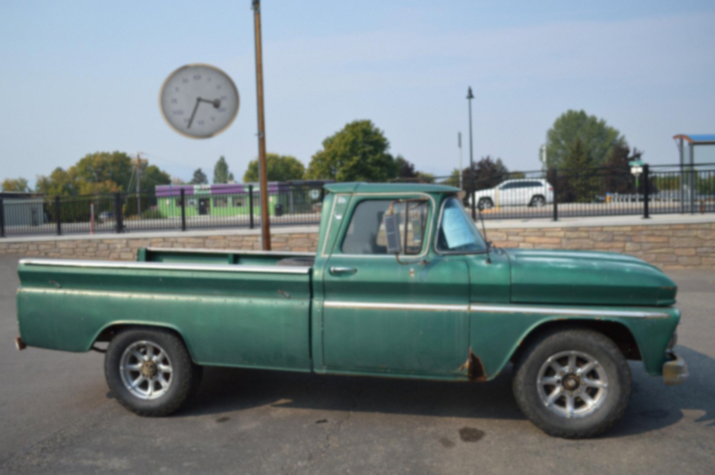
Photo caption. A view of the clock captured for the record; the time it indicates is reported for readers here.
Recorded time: 3:34
